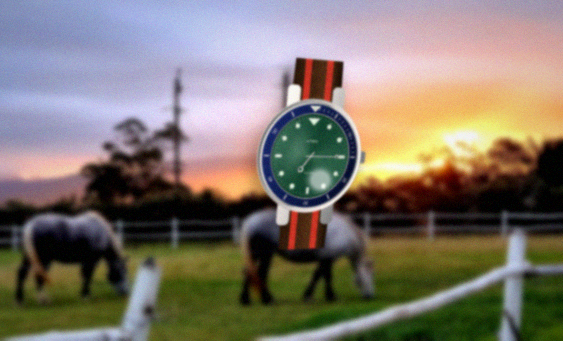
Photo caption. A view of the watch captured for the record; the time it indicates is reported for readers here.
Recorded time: 7:15
